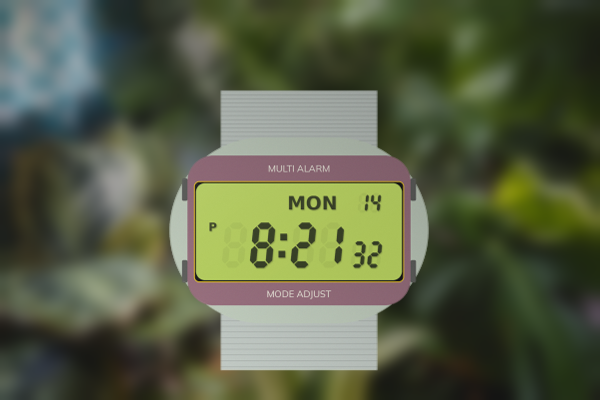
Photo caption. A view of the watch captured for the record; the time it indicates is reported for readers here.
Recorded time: 8:21:32
